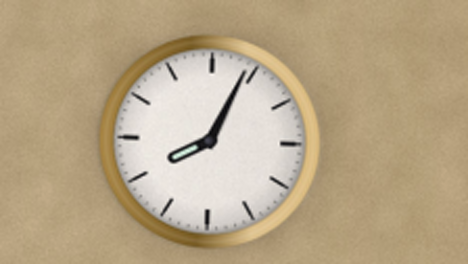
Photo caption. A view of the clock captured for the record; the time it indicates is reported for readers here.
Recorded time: 8:04
